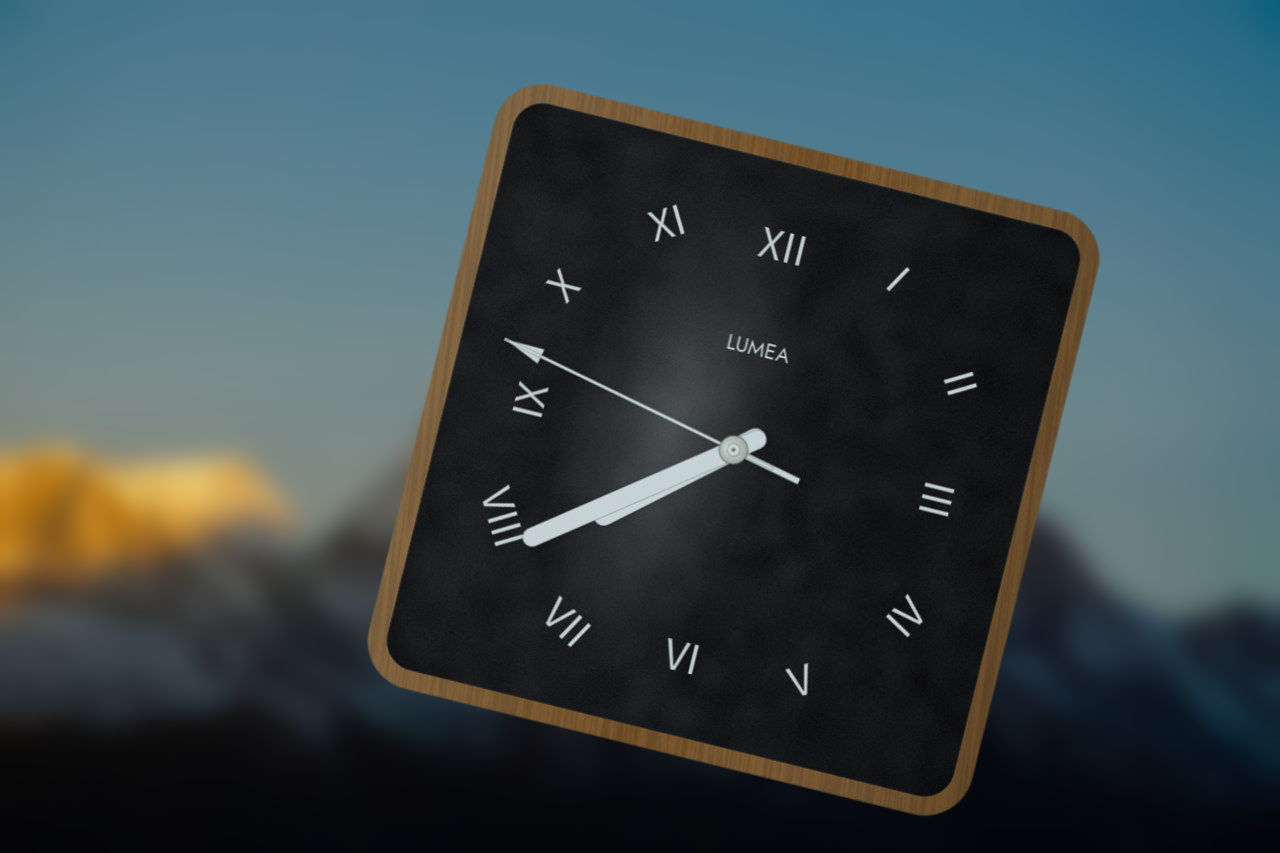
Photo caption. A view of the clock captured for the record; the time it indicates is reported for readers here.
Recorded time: 7:38:47
